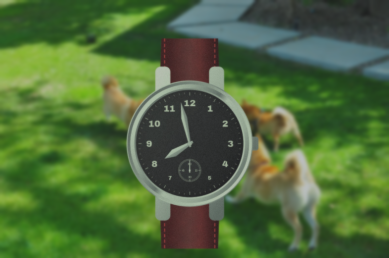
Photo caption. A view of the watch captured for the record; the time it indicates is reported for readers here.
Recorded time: 7:58
